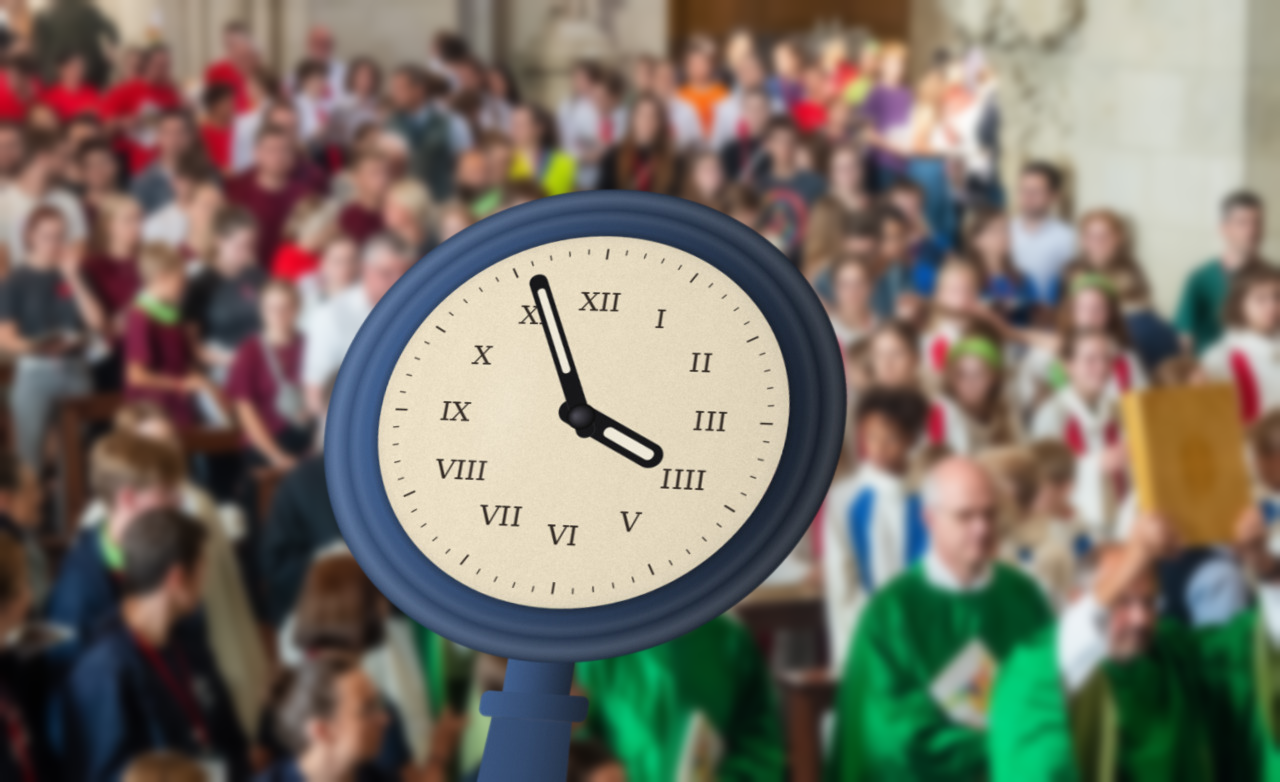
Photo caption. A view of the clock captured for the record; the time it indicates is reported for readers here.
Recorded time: 3:56
